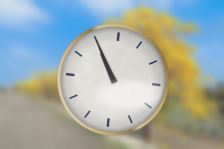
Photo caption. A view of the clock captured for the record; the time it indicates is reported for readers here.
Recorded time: 10:55
